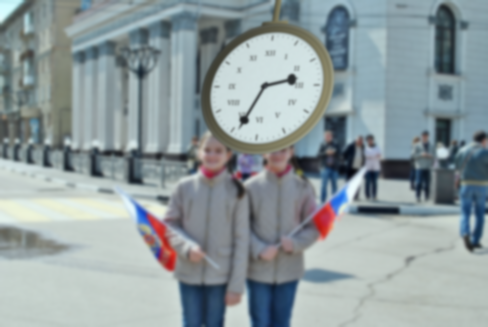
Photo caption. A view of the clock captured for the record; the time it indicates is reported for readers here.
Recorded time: 2:34
